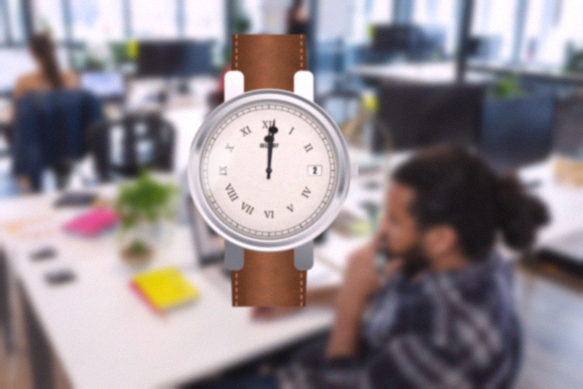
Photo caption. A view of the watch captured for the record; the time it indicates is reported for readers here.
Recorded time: 12:01
